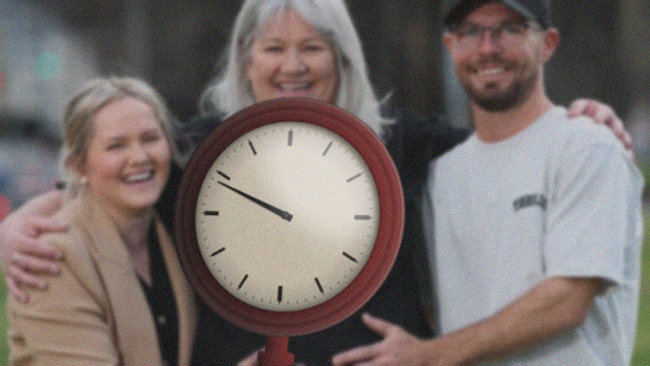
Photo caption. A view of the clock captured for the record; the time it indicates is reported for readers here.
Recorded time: 9:49
